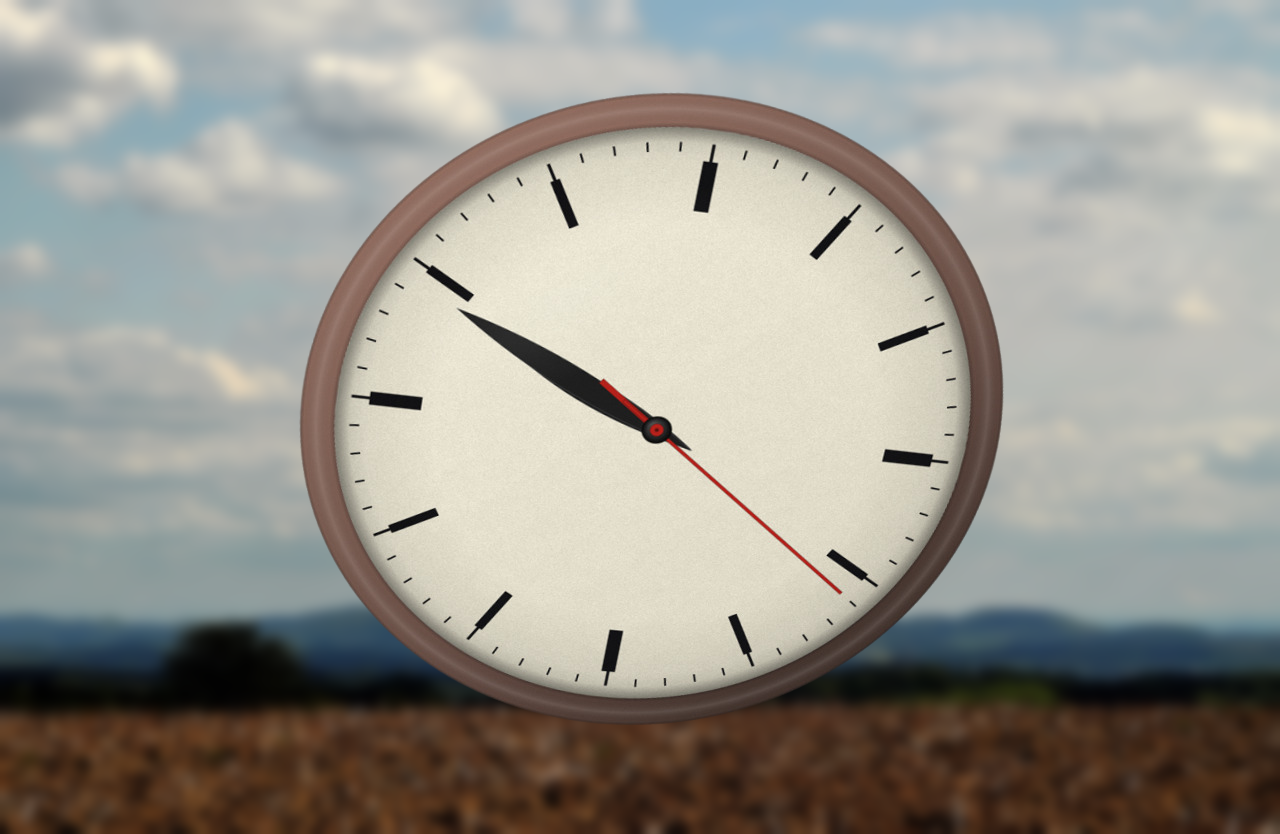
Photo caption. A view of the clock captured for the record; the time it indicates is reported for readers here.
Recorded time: 9:49:21
